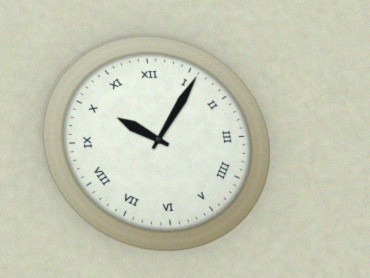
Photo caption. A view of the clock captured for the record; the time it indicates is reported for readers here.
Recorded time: 10:06
